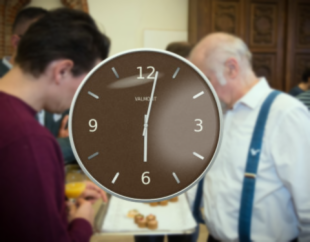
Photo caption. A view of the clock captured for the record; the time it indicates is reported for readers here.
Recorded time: 6:02
